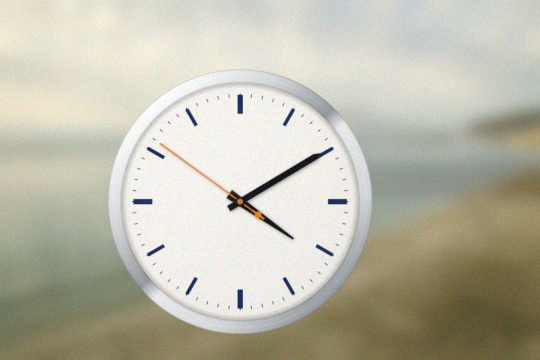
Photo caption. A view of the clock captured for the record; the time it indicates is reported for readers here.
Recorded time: 4:09:51
